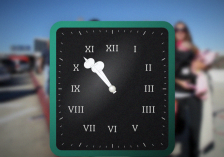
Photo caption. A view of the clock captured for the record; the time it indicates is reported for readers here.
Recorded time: 10:53
